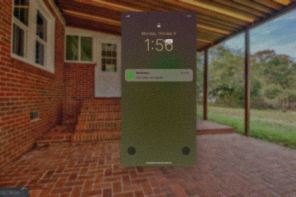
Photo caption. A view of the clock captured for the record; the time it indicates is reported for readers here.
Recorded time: 1:56
